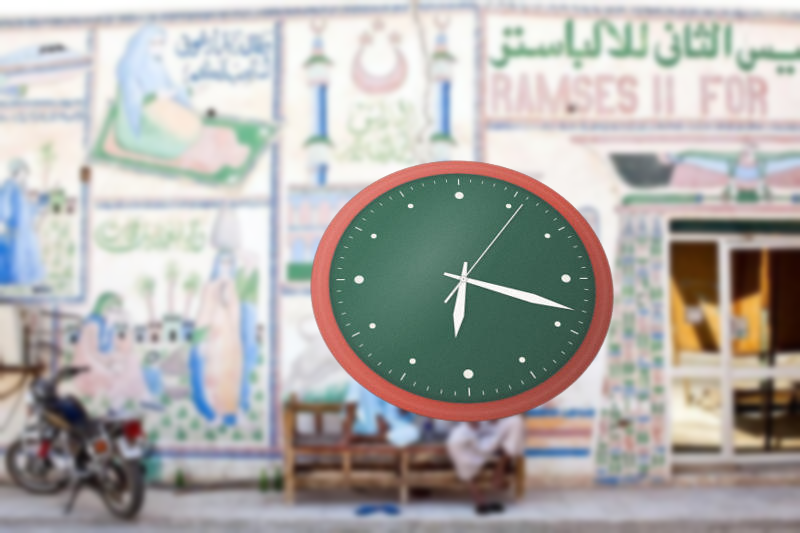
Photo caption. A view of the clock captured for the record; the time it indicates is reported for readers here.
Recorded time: 6:18:06
